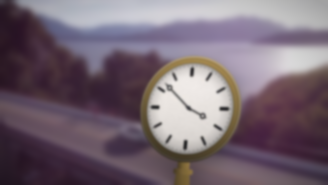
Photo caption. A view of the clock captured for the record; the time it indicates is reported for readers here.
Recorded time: 3:52
